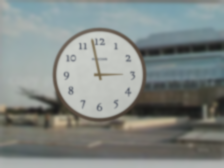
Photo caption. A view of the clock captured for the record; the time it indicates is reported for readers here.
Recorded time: 2:58
